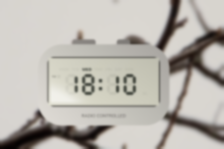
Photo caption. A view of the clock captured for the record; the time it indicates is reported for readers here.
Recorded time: 18:10
